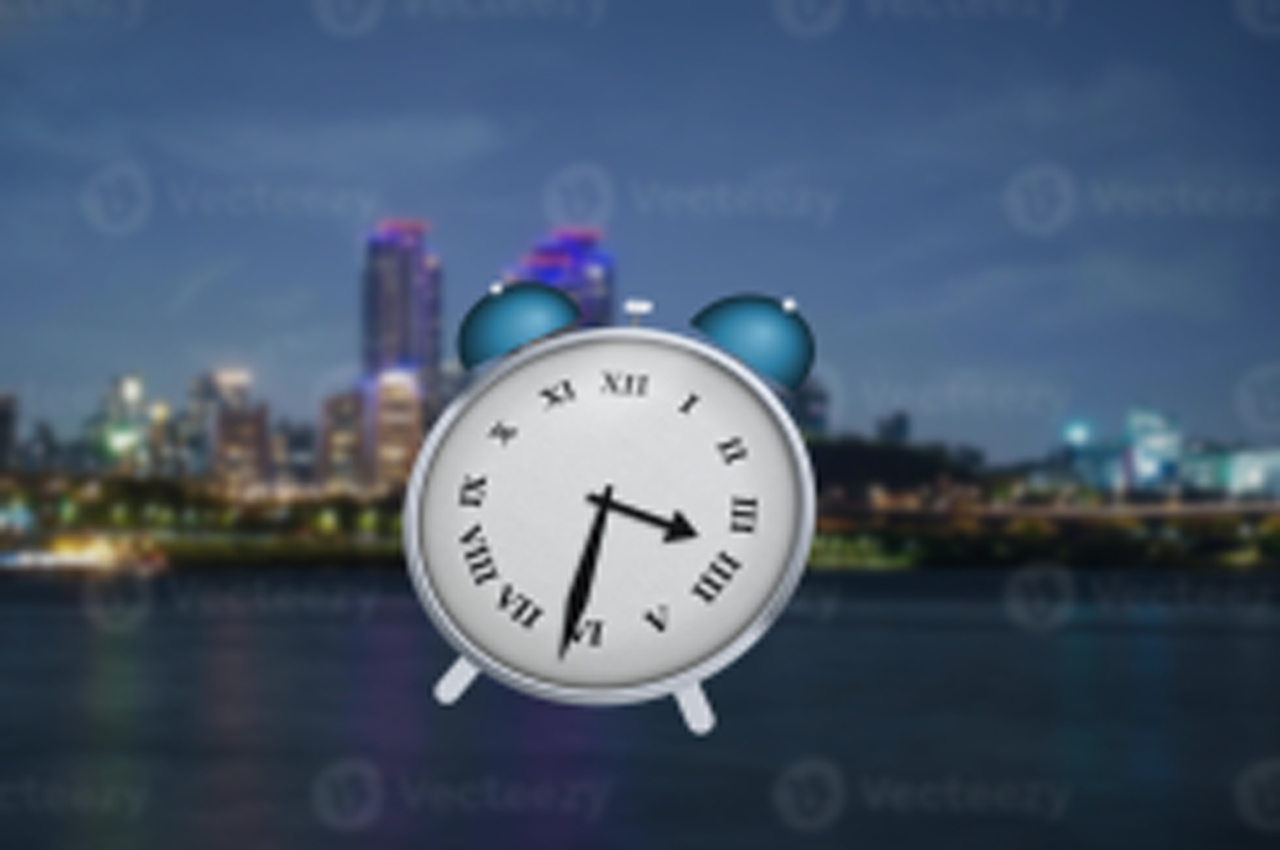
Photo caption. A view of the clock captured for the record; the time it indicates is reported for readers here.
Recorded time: 3:31
